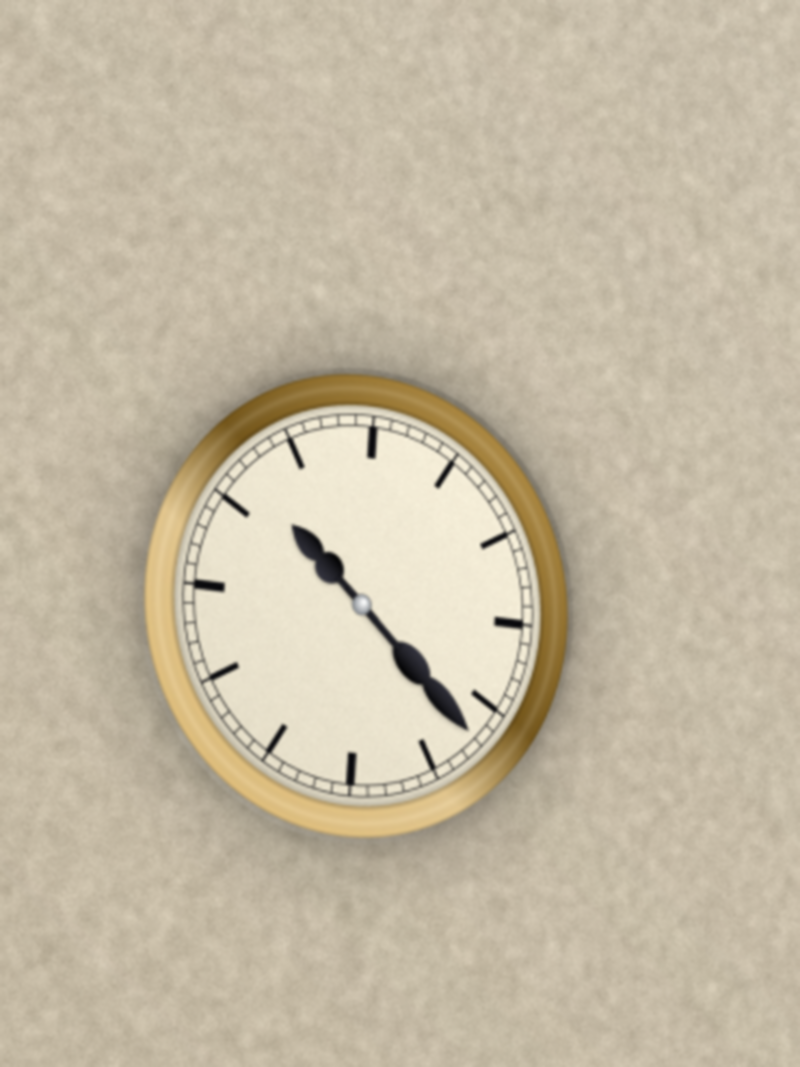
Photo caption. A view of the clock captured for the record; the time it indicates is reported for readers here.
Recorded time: 10:22
